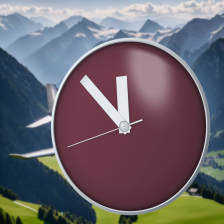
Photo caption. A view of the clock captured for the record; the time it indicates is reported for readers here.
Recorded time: 11:52:42
